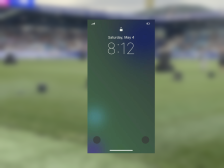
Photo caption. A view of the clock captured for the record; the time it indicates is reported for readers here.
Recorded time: 8:12
